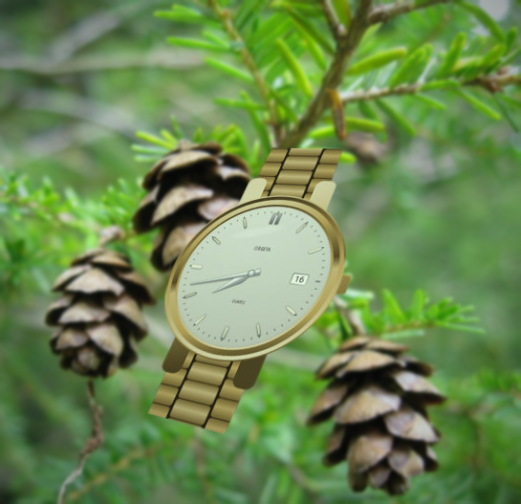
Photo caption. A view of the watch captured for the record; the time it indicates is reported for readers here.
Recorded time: 7:42
